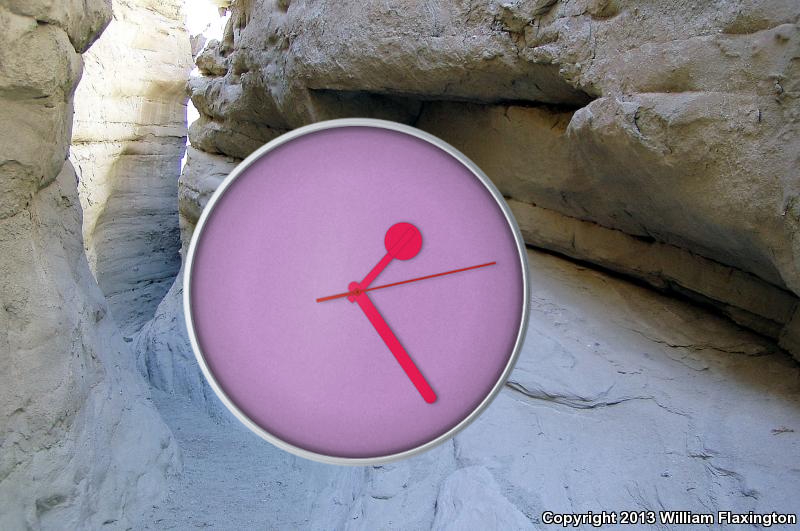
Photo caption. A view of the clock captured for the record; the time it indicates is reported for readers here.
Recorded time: 1:24:13
